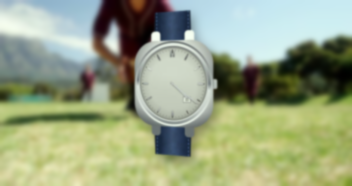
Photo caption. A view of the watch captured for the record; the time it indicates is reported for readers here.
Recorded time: 4:21
